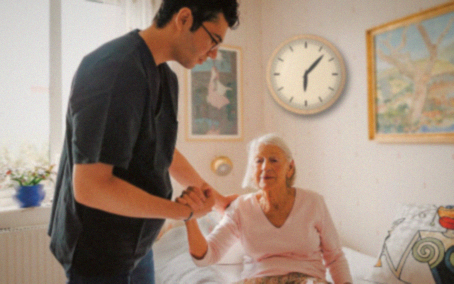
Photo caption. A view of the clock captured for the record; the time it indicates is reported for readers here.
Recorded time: 6:07
